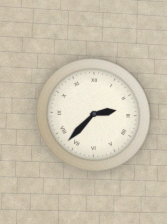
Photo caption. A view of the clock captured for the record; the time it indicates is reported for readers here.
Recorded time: 2:37
